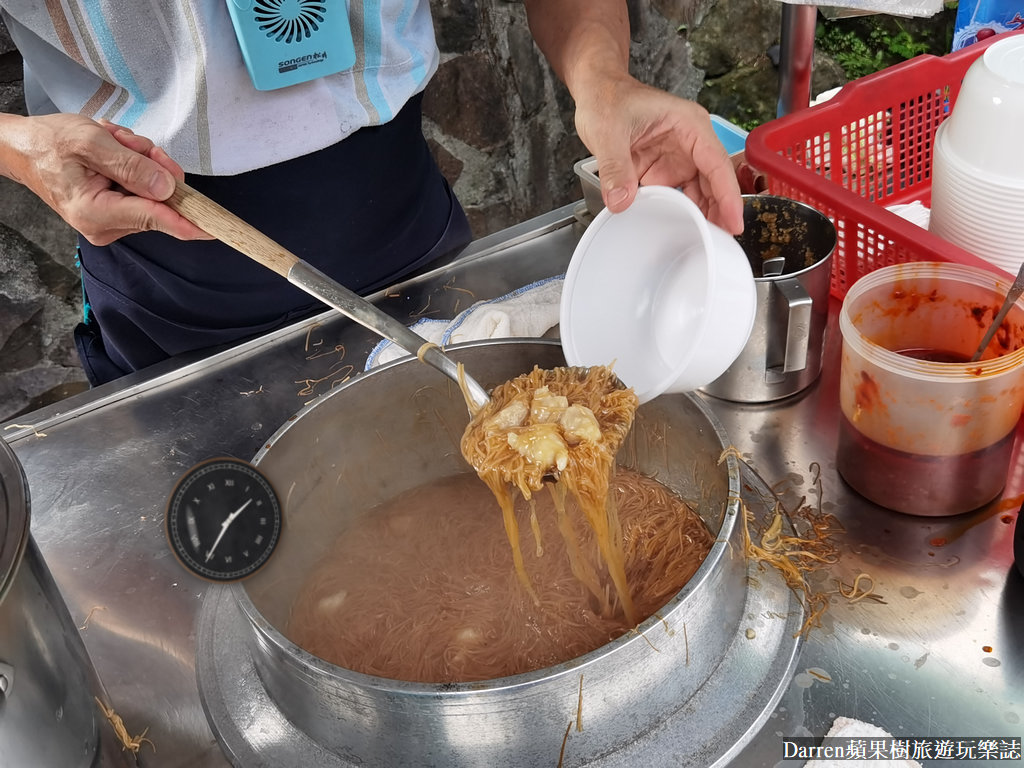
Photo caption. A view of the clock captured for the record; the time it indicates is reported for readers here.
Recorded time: 1:35
